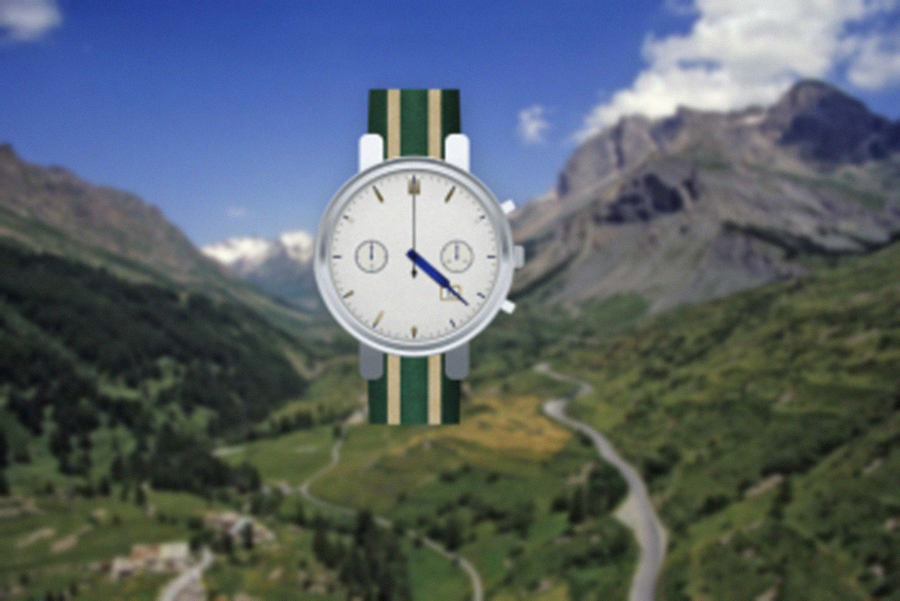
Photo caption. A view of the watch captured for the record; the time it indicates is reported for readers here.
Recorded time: 4:22
